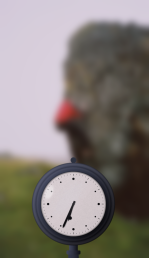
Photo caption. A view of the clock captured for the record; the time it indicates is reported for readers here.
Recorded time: 6:34
